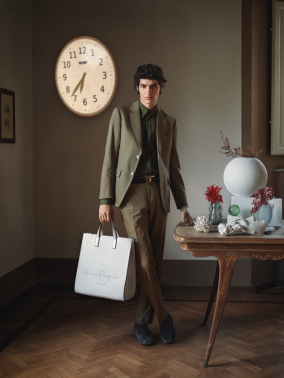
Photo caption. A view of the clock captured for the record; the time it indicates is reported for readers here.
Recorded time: 6:37
